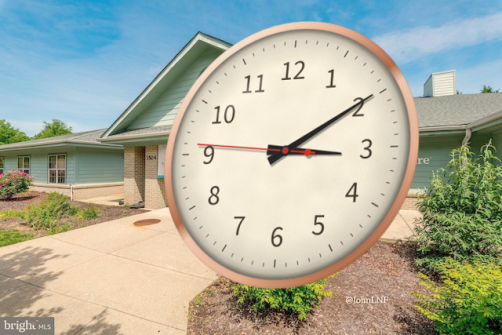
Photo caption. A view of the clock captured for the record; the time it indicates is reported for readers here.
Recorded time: 3:09:46
